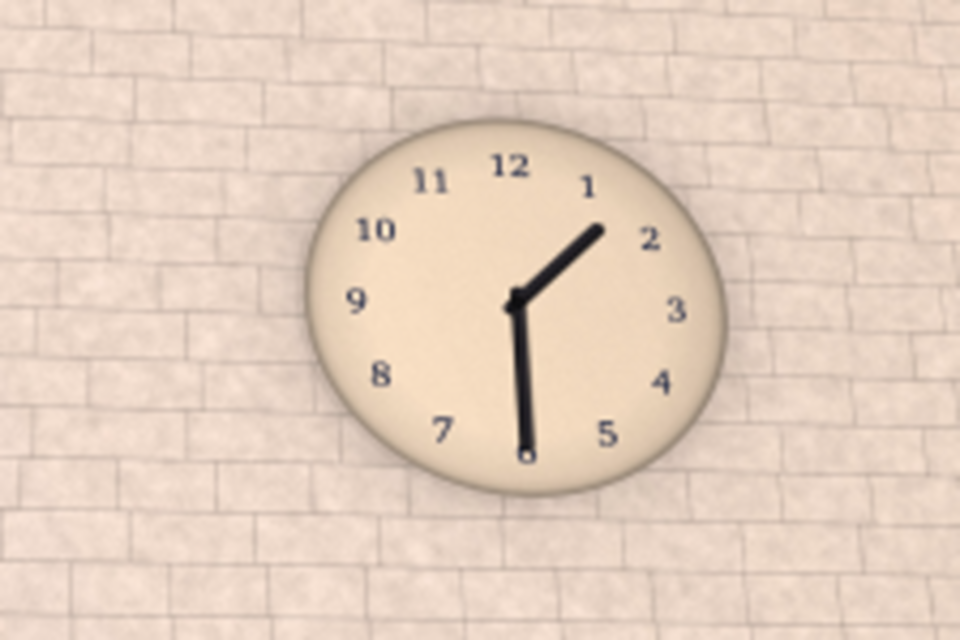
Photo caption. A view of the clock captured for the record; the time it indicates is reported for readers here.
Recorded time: 1:30
